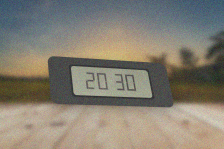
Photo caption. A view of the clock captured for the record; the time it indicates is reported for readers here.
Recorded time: 20:30
